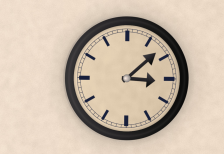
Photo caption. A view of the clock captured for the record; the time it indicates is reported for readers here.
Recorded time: 3:08
